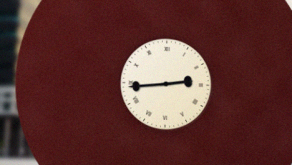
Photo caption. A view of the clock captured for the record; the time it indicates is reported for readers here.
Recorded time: 2:44
